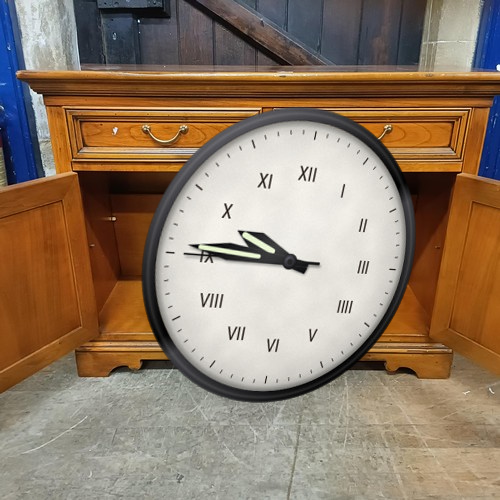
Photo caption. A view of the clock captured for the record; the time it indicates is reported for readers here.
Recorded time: 9:45:45
